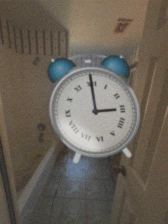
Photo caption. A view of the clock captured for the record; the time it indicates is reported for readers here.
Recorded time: 3:00
